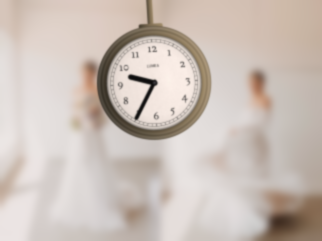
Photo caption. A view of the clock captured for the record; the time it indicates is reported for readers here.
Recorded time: 9:35
